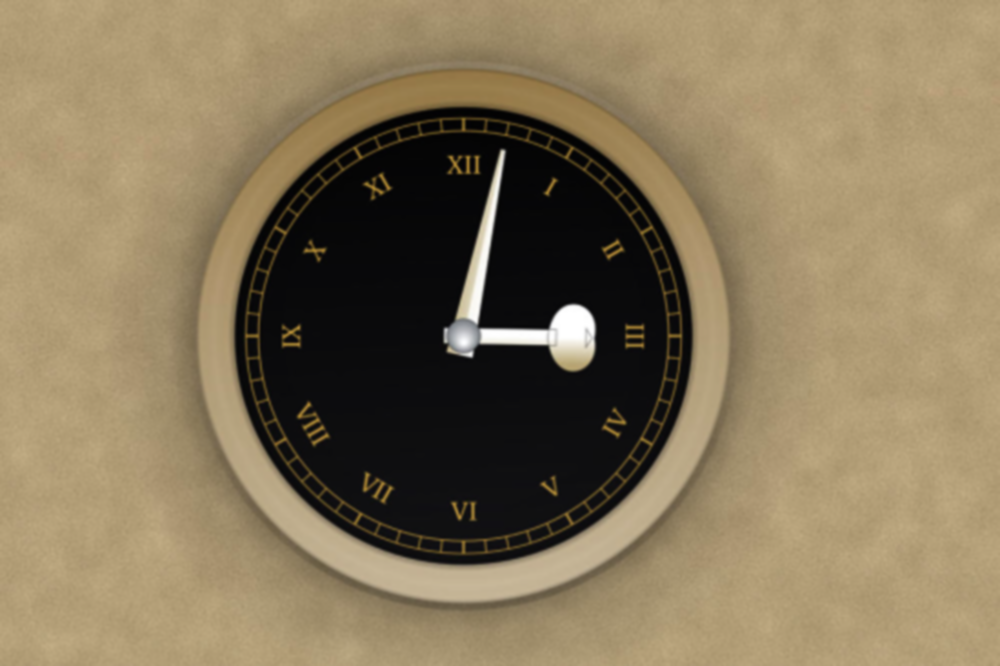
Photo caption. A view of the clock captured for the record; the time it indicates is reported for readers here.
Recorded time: 3:02
